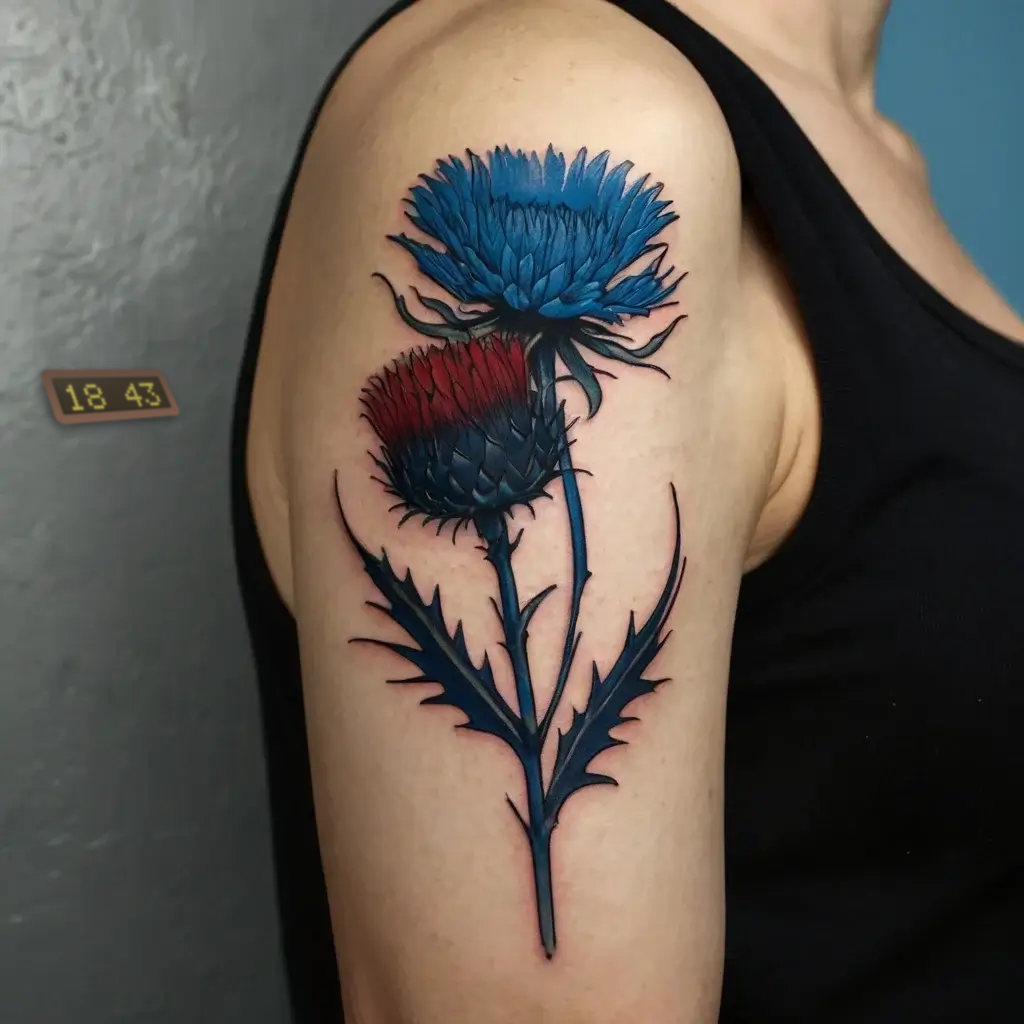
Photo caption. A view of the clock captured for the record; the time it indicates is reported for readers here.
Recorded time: 18:43
